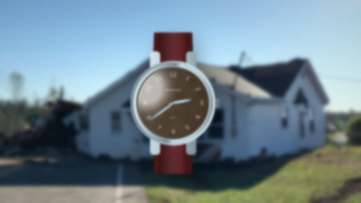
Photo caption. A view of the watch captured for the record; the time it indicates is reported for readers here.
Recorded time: 2:39
